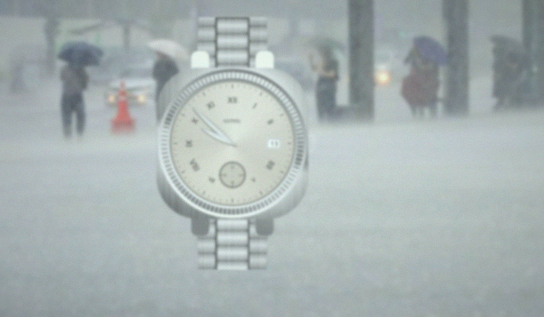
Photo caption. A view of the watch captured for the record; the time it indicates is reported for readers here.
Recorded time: 9:52
